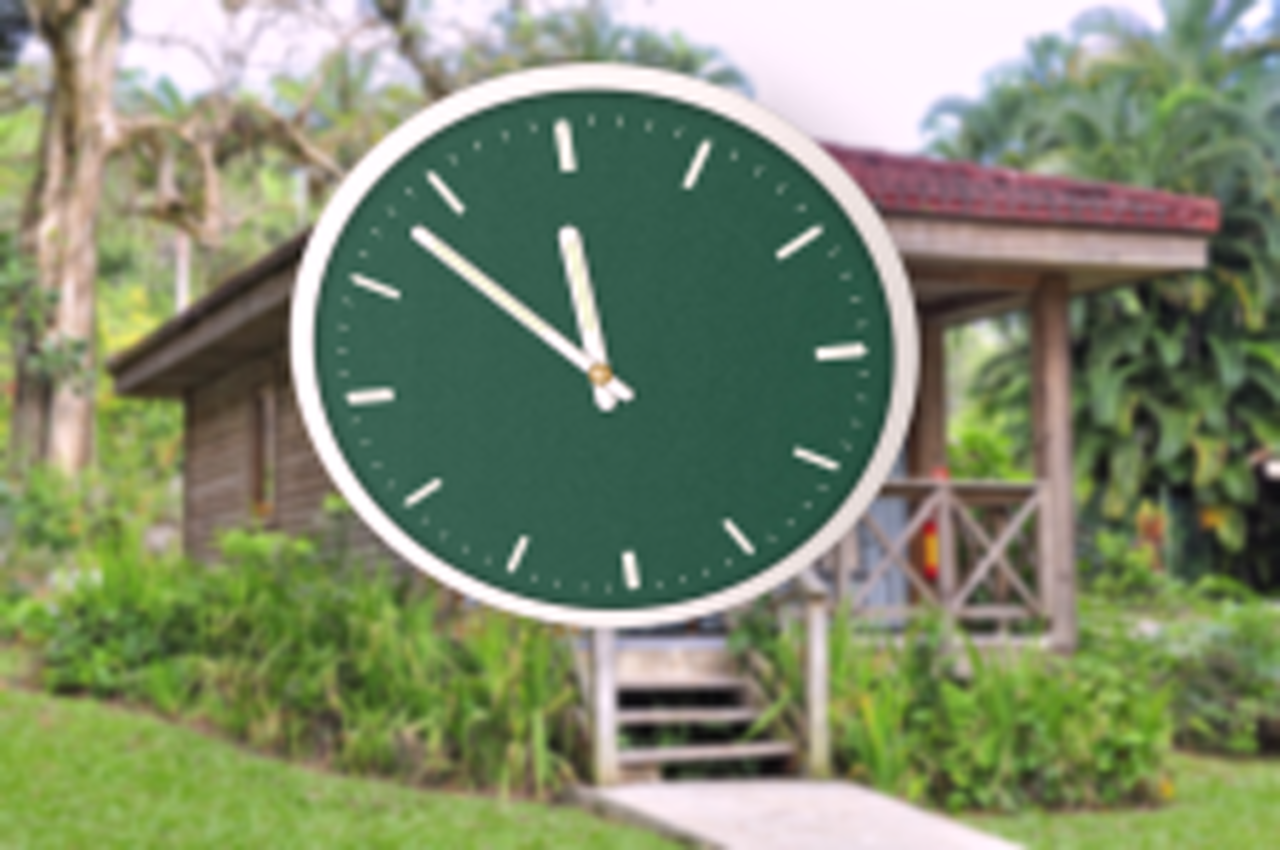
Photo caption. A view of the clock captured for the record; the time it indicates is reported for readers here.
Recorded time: 11:53
